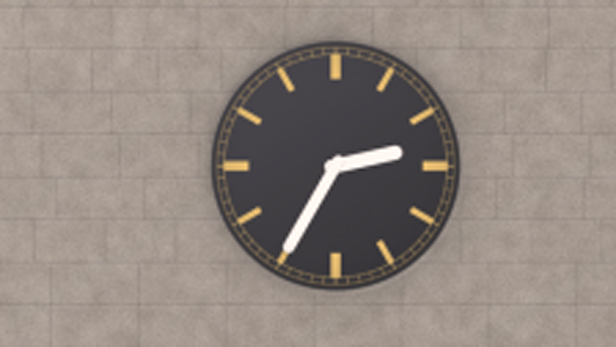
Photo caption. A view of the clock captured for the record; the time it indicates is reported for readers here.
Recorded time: 2:35
